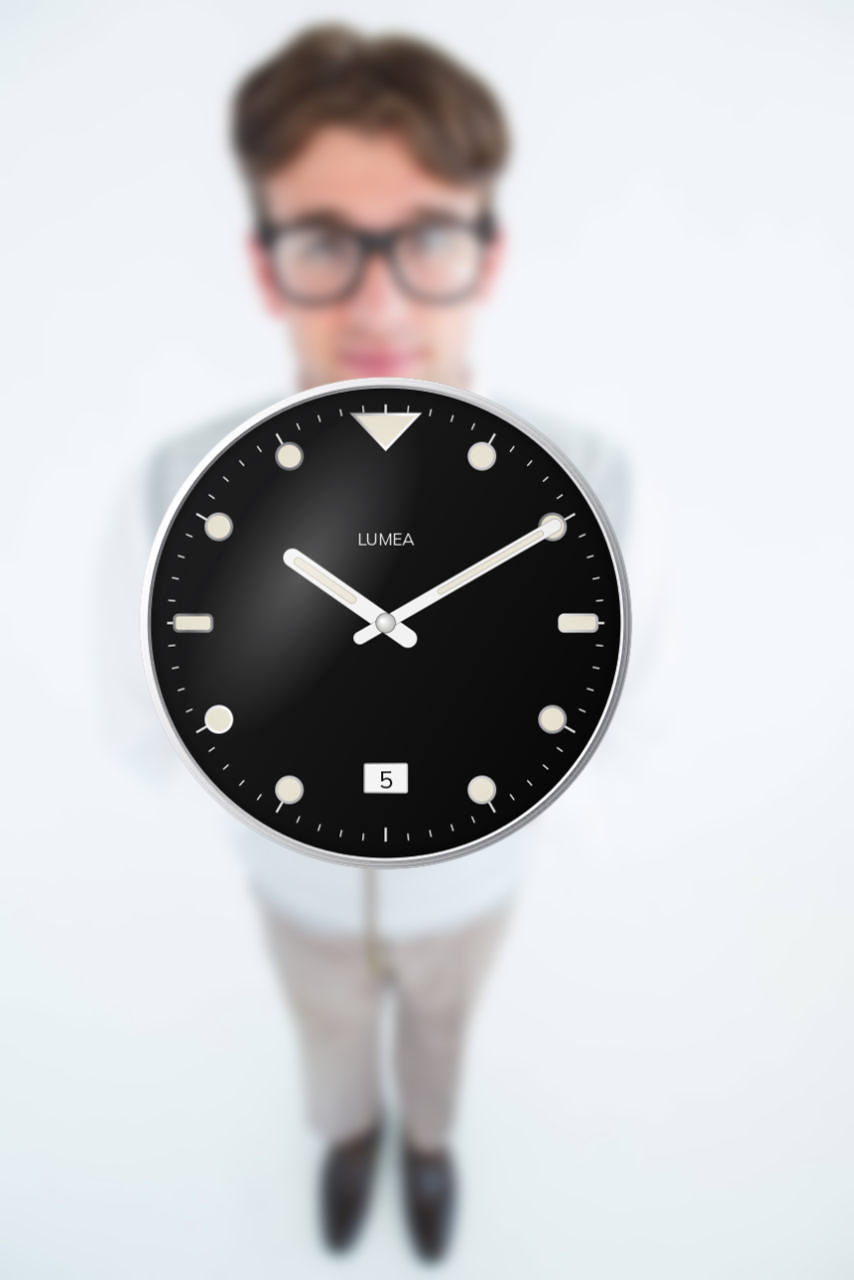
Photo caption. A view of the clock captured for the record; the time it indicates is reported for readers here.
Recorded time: 10:10
